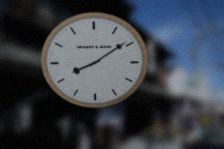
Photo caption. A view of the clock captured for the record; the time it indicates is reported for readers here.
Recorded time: 8:09
